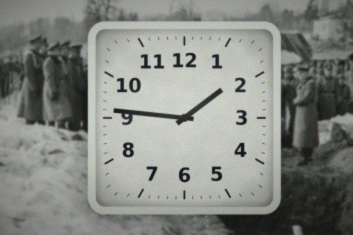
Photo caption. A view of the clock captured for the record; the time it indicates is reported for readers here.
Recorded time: 1:46
